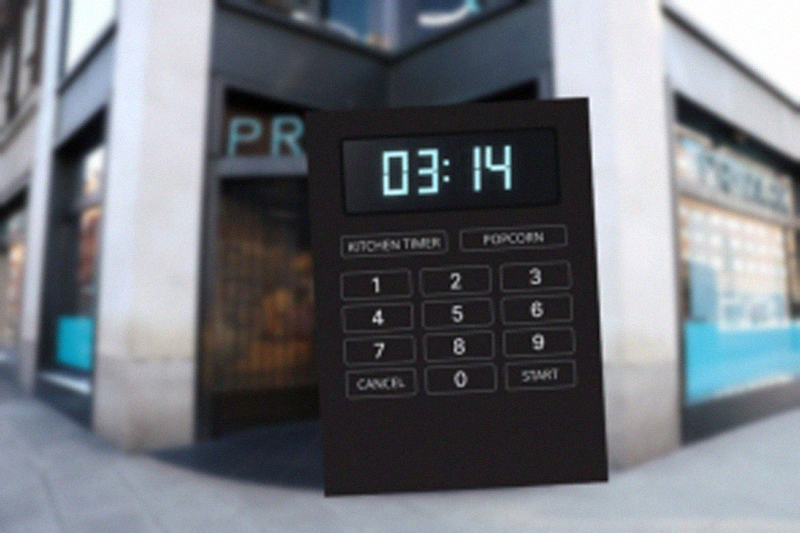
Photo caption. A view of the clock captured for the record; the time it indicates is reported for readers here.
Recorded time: 3:14
